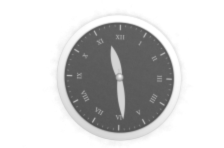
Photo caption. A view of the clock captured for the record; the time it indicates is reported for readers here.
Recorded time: 11:29
